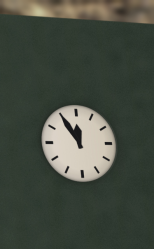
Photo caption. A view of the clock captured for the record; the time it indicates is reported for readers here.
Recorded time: 11:55
